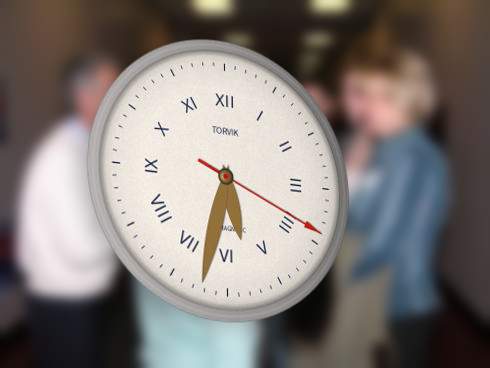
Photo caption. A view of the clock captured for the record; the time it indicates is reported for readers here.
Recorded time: 5:32:19
